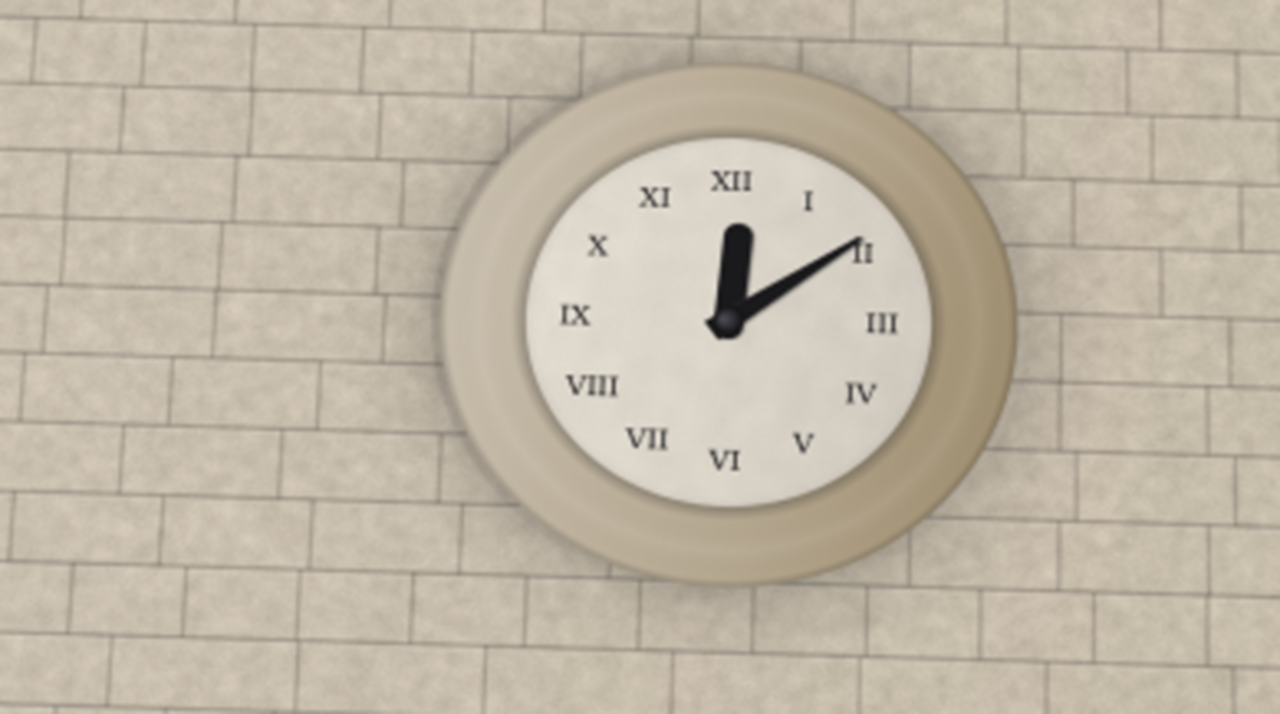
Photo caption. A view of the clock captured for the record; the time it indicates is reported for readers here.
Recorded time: 12:09
